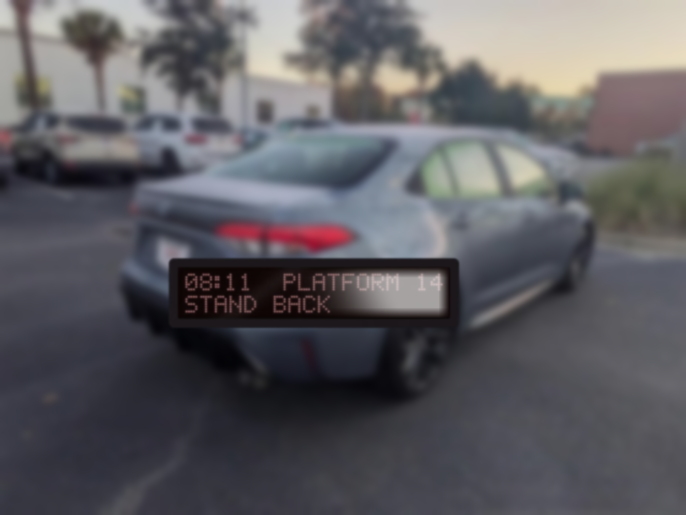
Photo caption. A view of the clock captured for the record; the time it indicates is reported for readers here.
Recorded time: 8:11
